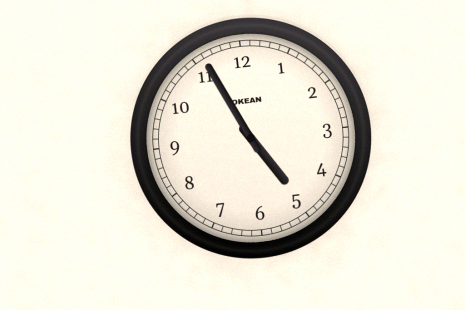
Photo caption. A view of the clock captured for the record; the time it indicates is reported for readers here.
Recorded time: 4:56
